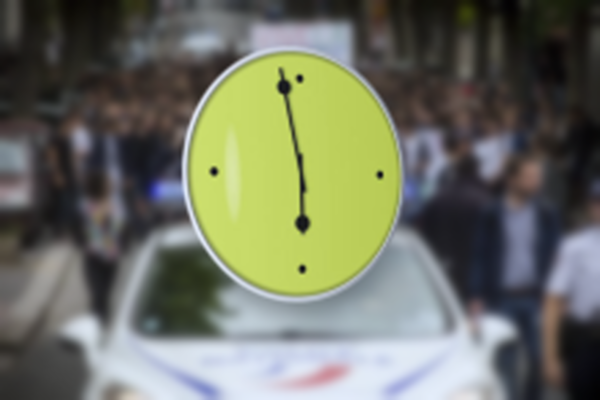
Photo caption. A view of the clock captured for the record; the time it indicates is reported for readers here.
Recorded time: 5:58
